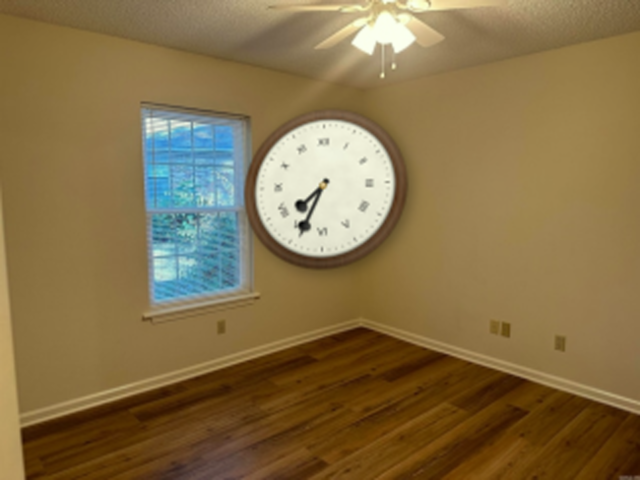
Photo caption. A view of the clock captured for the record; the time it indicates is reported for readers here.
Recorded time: 7:34
